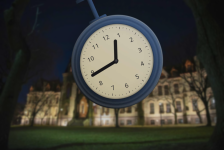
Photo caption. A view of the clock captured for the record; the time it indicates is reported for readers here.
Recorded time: 12:44
